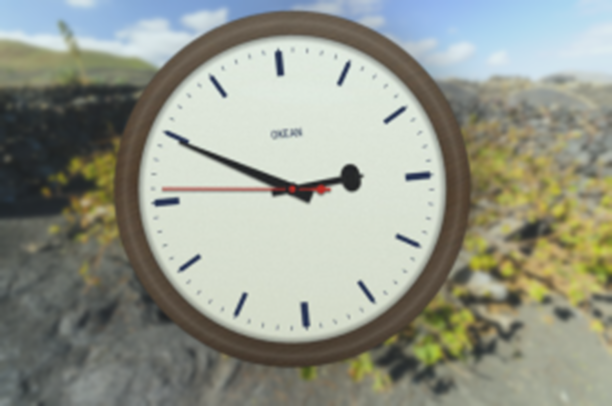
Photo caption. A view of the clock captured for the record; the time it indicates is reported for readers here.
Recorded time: 2:49:46
